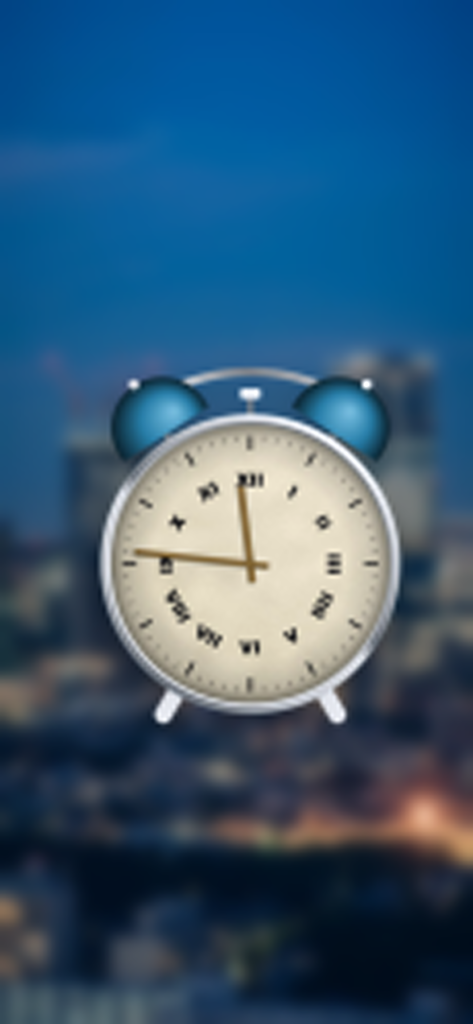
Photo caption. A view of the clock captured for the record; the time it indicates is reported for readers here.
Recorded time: 11:46
